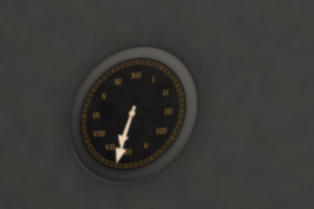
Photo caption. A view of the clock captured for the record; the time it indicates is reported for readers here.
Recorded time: 6:32
